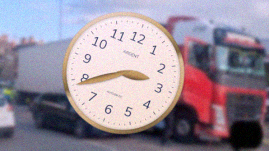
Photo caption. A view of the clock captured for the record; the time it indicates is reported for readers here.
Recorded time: 2:39
